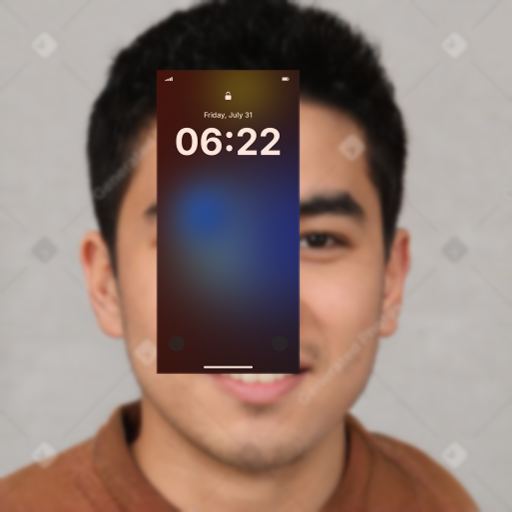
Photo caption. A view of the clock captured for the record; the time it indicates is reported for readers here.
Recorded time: 6:22
